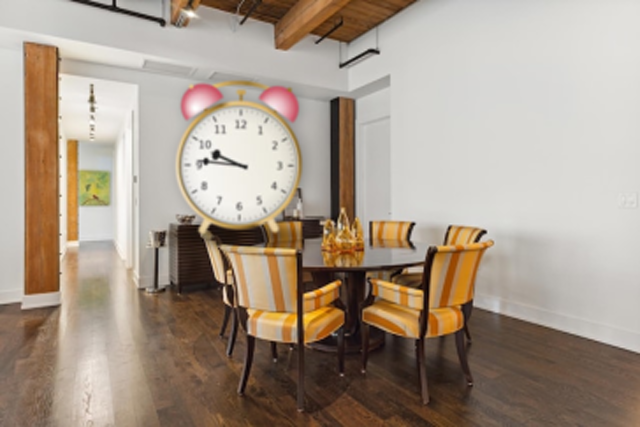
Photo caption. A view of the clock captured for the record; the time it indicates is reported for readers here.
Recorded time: 9:46
